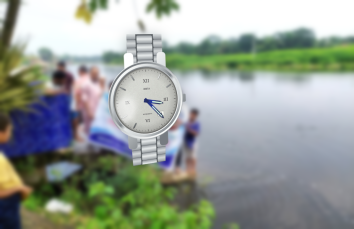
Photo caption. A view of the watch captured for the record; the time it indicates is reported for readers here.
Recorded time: 3:23
